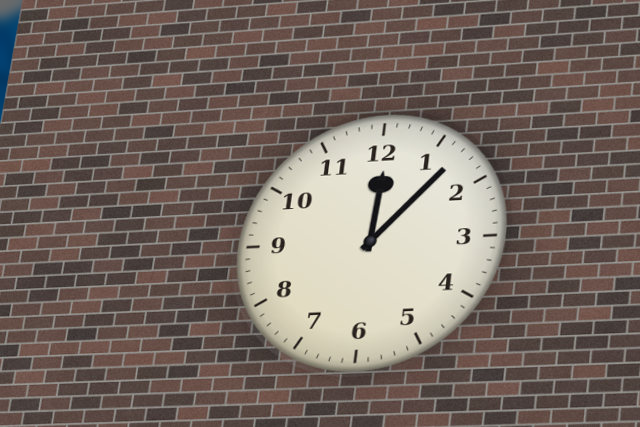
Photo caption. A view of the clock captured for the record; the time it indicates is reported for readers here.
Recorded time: 12:07
